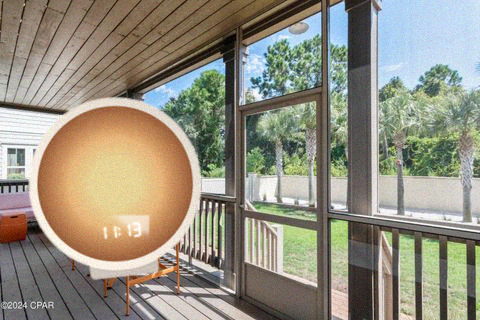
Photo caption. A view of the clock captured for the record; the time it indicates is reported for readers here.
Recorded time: 11:13
